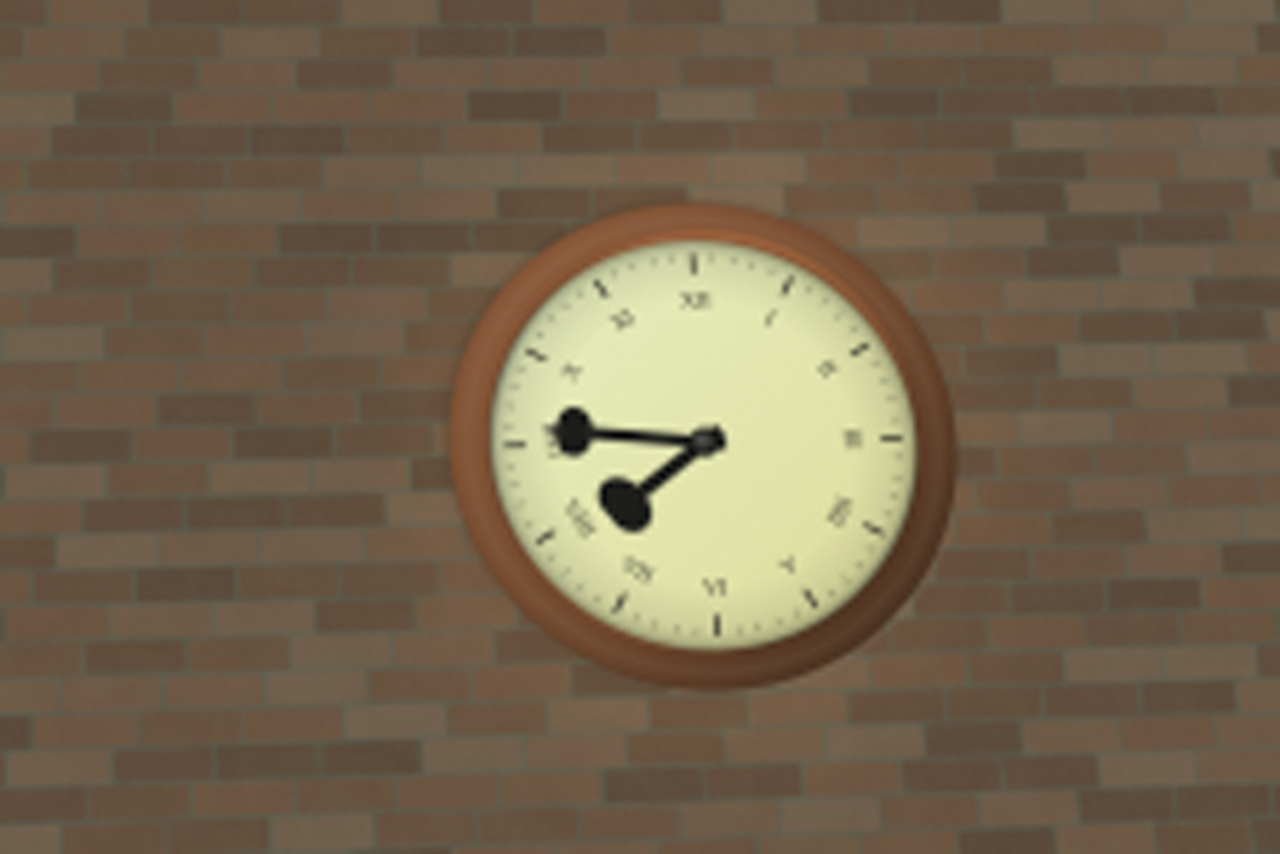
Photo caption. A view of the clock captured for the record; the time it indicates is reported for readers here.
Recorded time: 7:46
